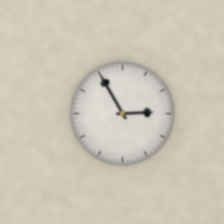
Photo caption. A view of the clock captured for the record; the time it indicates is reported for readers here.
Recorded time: 2:55
